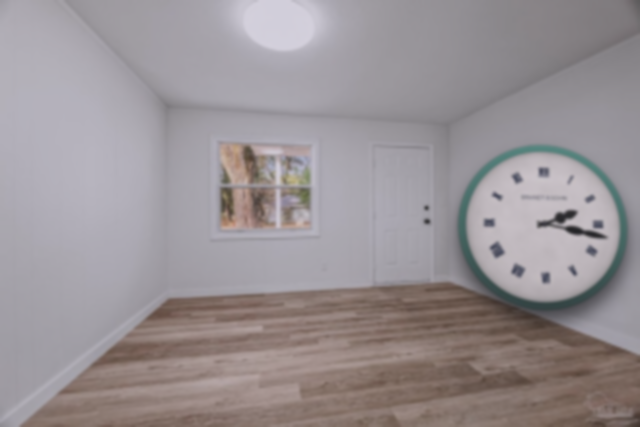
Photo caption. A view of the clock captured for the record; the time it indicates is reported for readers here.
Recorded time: 2:17
